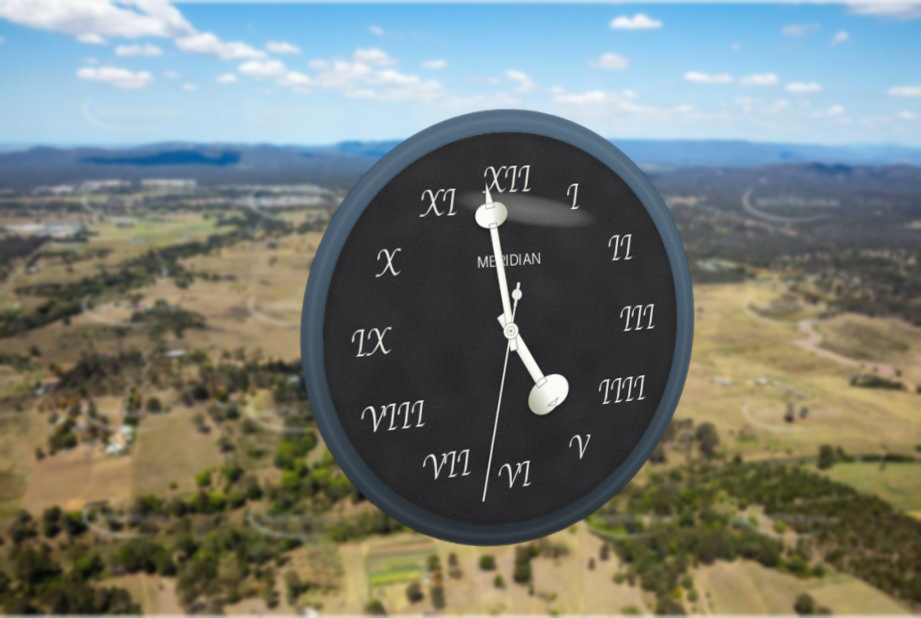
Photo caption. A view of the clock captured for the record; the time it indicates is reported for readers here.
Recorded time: 4:58:32
